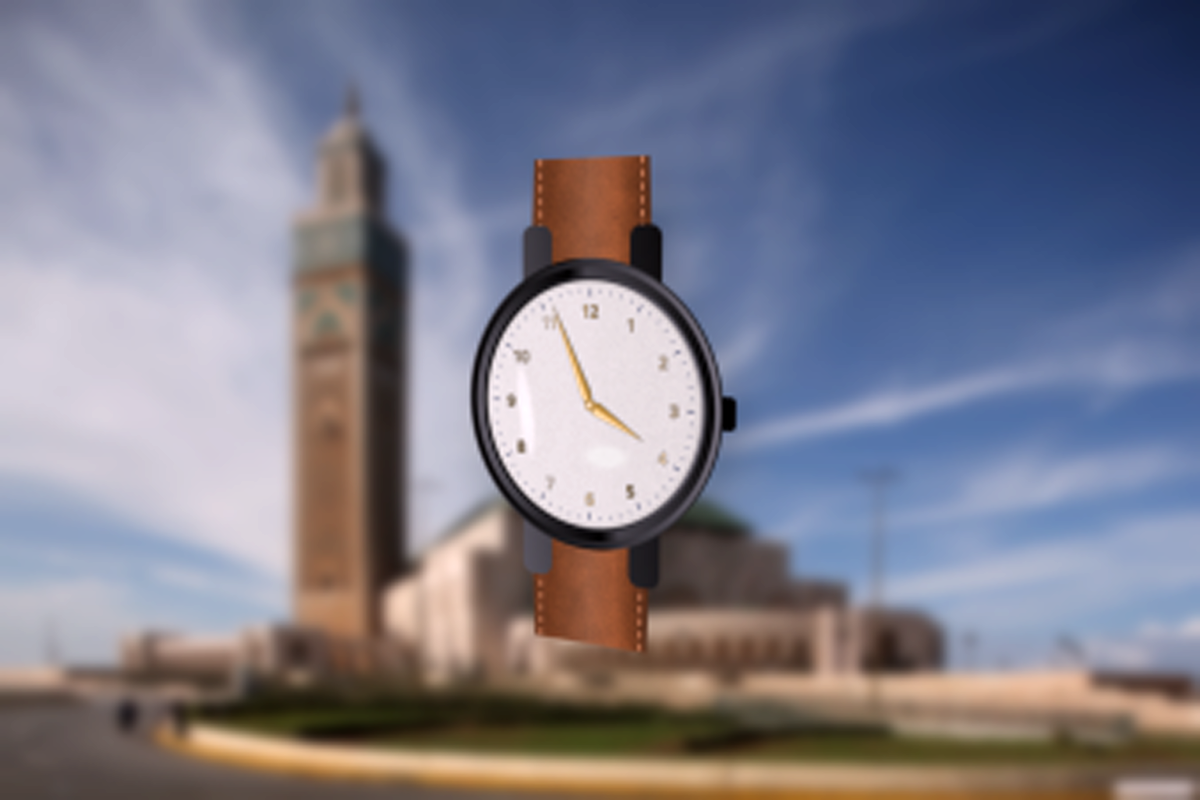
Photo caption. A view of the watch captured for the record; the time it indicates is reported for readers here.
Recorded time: 3:56
